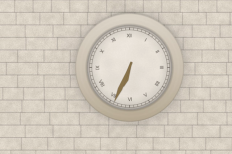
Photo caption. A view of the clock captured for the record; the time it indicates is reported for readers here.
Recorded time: 6:34
